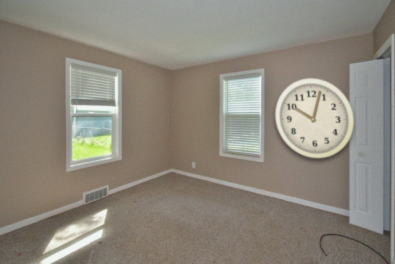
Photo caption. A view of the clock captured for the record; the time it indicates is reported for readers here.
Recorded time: 10:03
